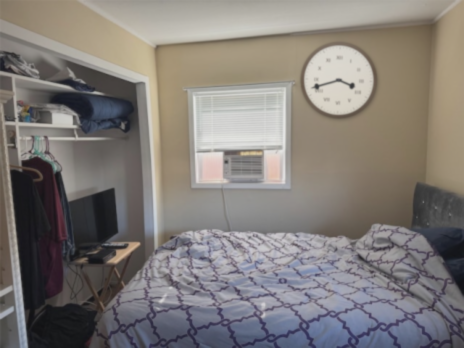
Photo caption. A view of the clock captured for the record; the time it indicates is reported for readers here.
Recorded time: 3:42
